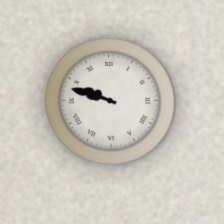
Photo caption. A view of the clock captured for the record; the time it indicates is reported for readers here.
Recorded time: 9:48
